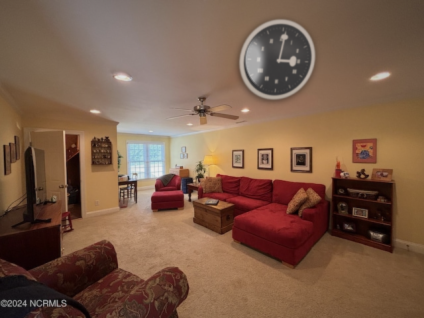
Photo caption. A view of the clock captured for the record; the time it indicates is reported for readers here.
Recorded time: 3:01
